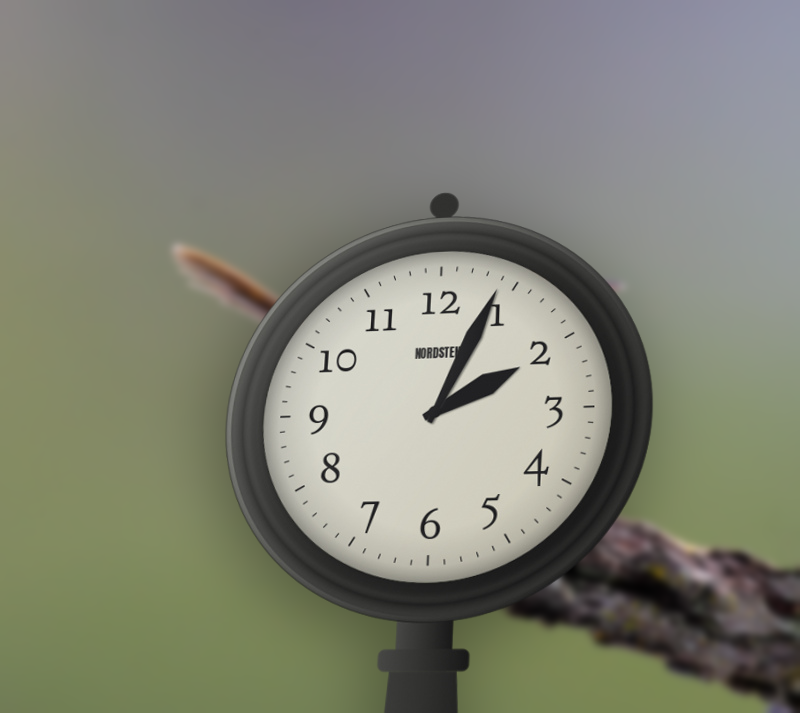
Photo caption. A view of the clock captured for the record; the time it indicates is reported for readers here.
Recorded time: 2:04
